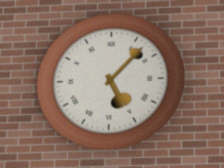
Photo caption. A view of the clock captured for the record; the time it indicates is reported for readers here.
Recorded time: 5:07
